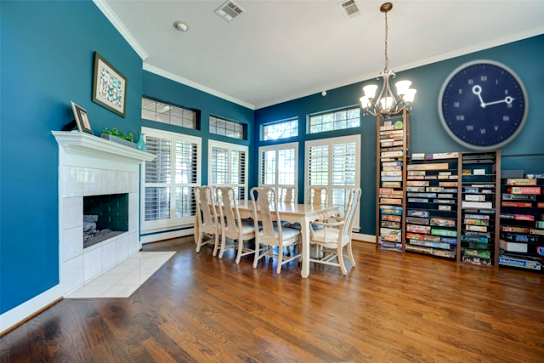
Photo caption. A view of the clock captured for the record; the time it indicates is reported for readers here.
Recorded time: 11:13
